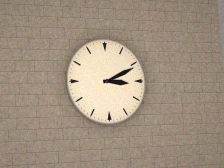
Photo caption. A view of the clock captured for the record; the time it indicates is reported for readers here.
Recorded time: 3:11
